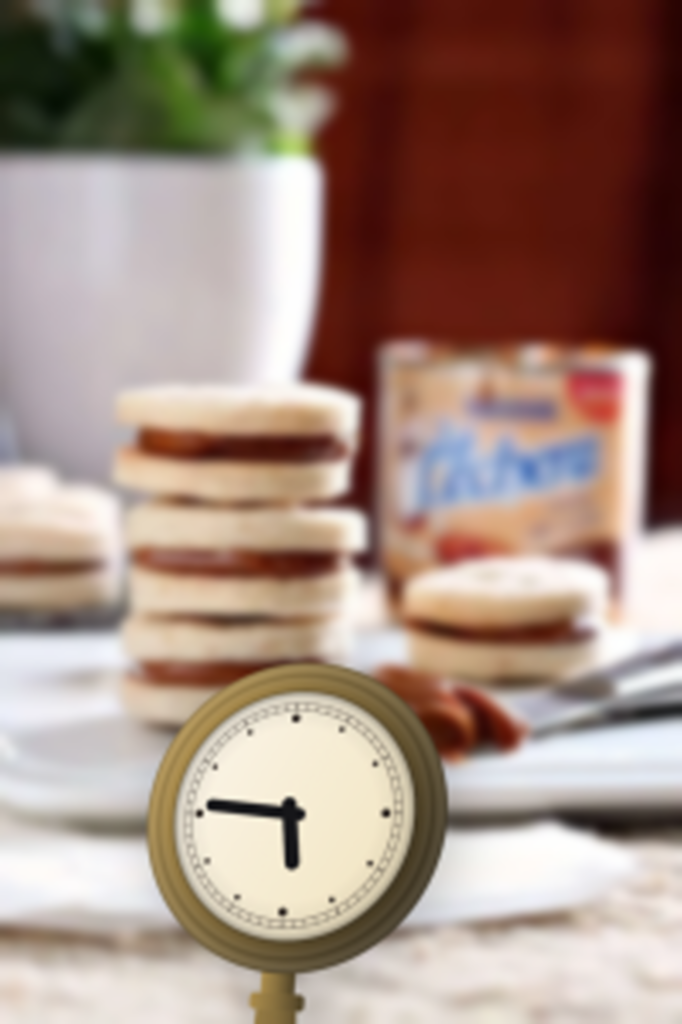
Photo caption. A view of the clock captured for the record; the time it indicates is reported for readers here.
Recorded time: 5:46
